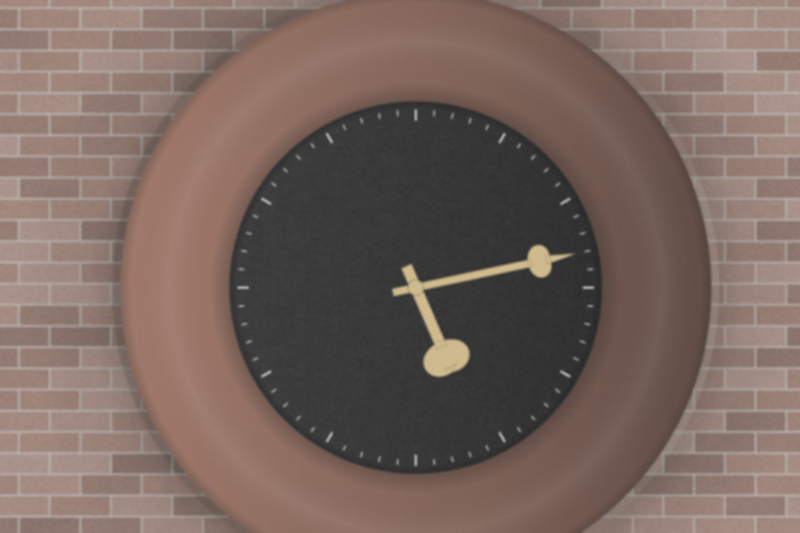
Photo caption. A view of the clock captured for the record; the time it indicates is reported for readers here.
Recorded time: 5:13
